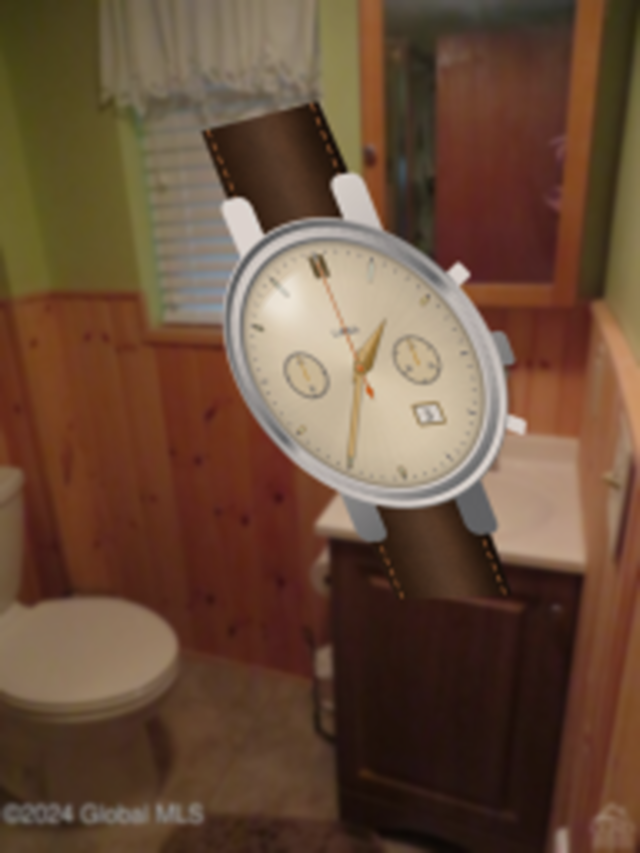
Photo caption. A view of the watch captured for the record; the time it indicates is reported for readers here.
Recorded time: 1:35
